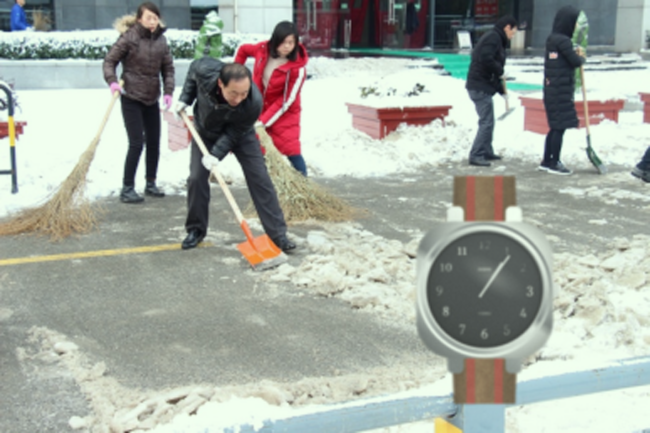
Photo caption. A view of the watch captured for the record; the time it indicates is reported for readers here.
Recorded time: 1:06
